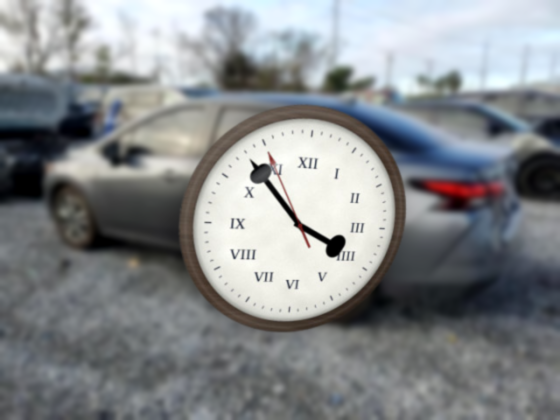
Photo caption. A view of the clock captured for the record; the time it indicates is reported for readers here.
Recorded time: 3:52:55
